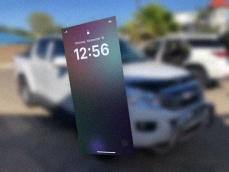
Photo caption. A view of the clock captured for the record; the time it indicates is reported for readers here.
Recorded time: 12:56
